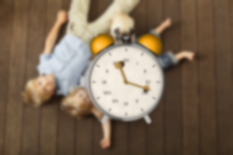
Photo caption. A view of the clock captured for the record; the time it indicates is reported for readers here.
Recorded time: 11:18
